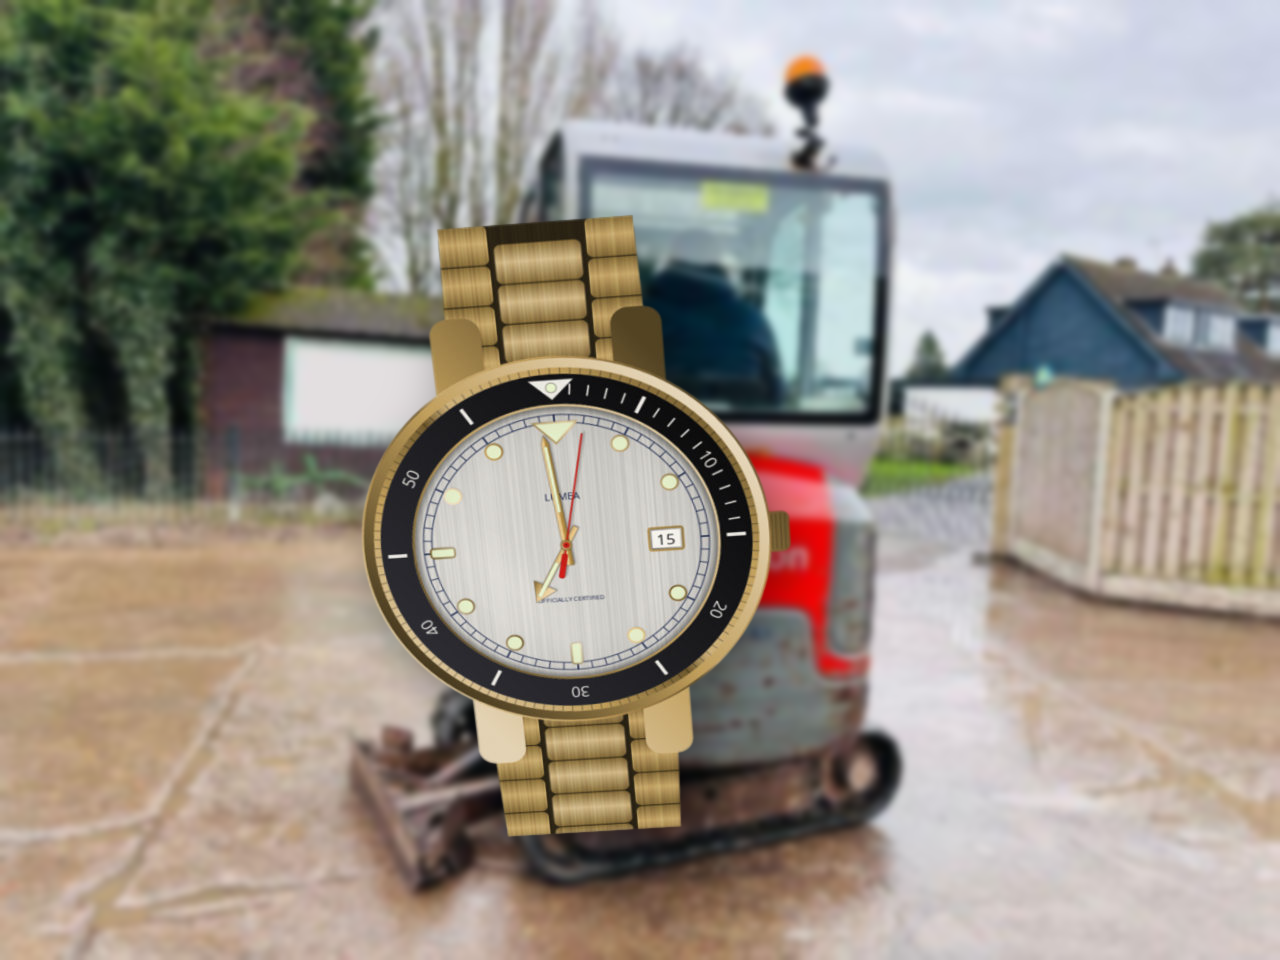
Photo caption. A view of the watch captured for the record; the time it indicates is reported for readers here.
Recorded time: 6:59:02
